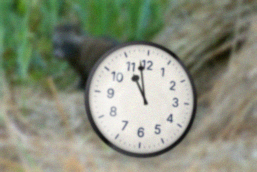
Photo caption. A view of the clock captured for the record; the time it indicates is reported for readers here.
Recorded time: 10:58
